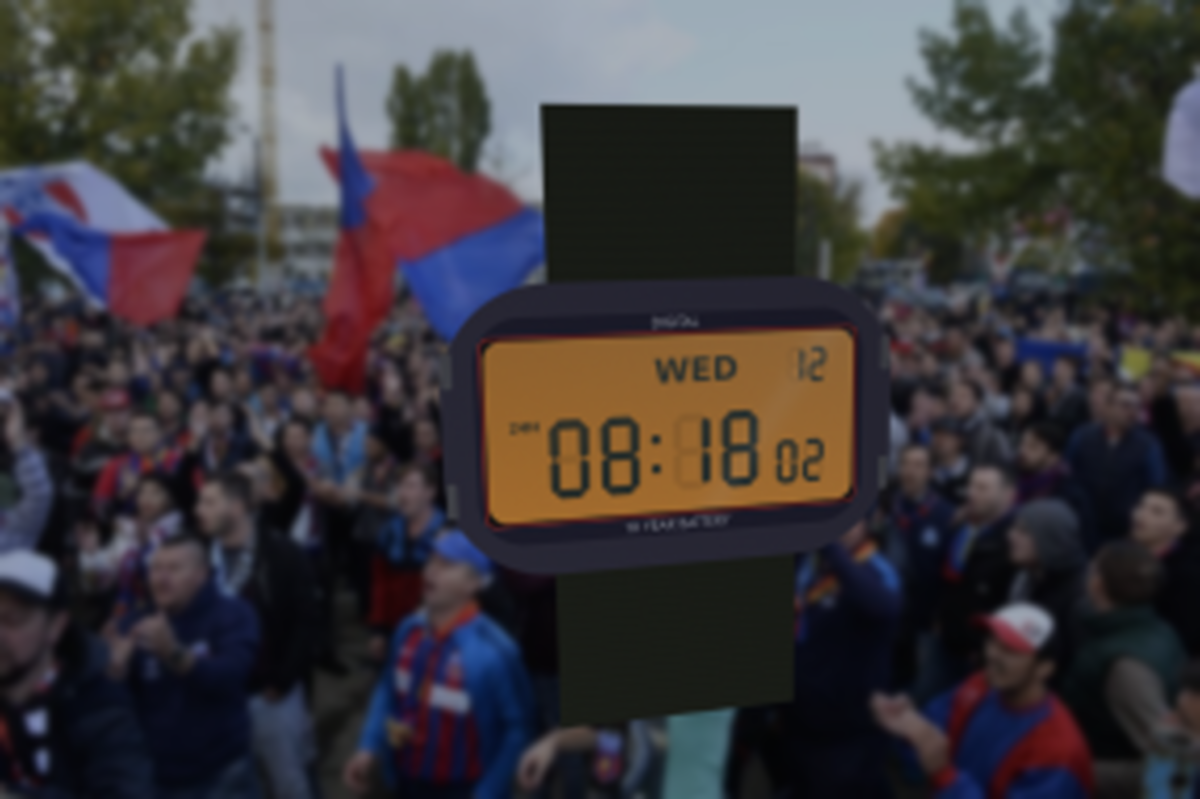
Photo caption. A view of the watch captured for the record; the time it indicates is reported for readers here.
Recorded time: 8:18:02
